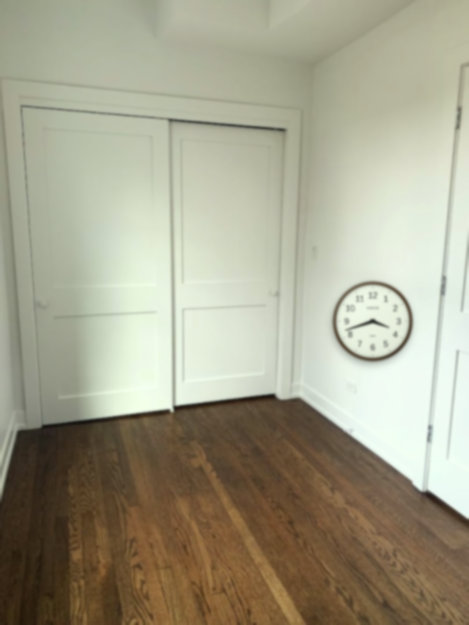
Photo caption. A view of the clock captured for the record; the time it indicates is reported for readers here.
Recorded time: 3:42
